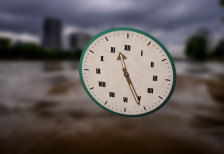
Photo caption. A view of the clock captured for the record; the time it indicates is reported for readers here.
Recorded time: 11:26
